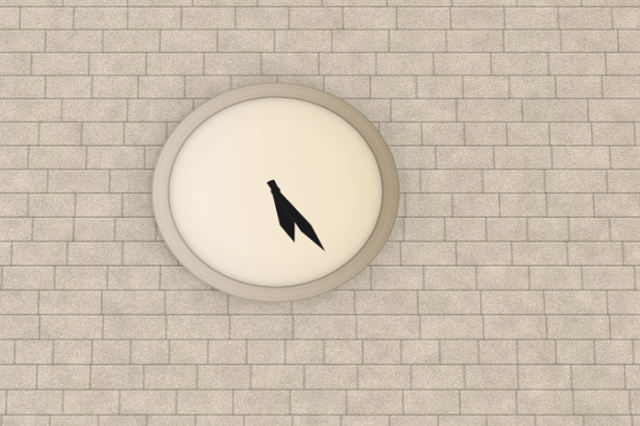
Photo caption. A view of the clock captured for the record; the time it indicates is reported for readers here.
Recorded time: 5:24
